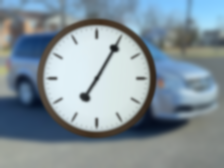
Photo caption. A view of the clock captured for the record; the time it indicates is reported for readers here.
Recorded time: 7:05
